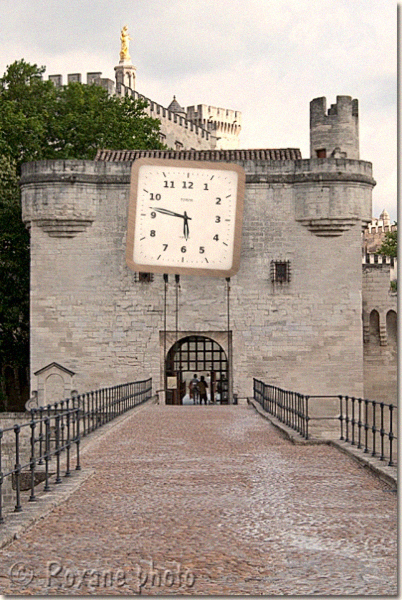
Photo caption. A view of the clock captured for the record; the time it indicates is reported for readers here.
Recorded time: 5:47
